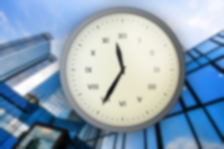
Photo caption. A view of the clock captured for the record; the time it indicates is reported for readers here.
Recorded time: 11:35
